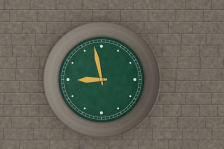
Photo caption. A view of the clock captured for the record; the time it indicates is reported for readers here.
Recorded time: 8:58
